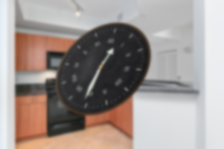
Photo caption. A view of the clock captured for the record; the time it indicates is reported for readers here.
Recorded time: 12:31
